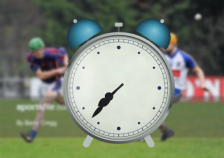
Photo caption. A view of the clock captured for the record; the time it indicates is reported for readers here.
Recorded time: 7:37
